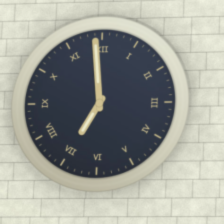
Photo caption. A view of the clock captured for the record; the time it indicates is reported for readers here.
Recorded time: 6:59
